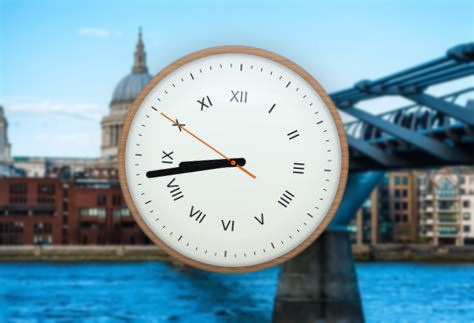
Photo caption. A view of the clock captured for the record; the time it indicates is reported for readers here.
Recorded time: 8:42:50
